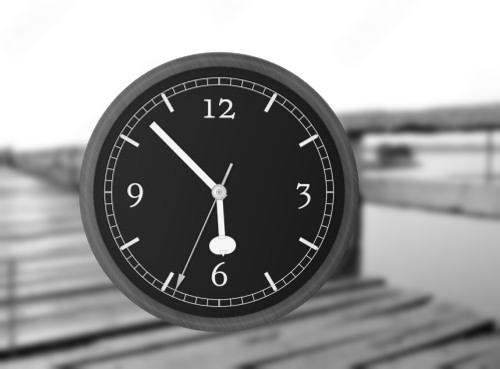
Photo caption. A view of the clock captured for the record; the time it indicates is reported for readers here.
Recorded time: 5:52:34
